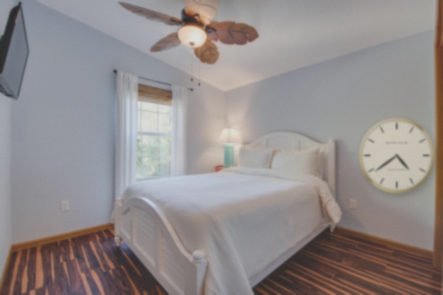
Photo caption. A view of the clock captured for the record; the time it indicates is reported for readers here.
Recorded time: 4:39
